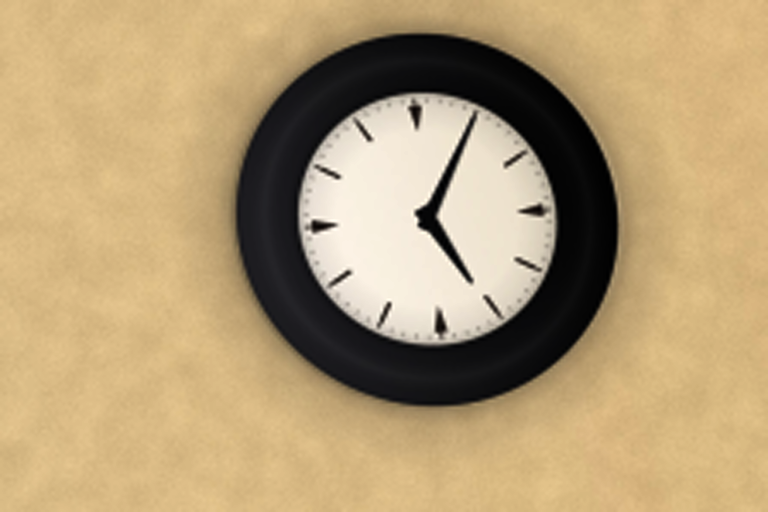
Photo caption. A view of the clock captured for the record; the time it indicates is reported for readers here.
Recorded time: 5:05
